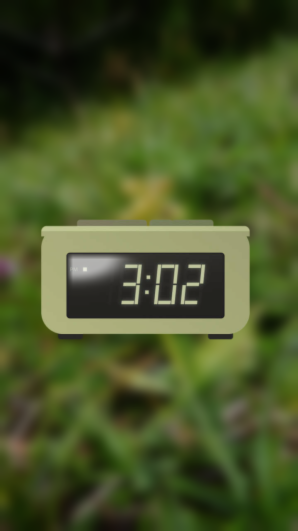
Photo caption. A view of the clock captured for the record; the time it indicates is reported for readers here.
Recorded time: 3:02
